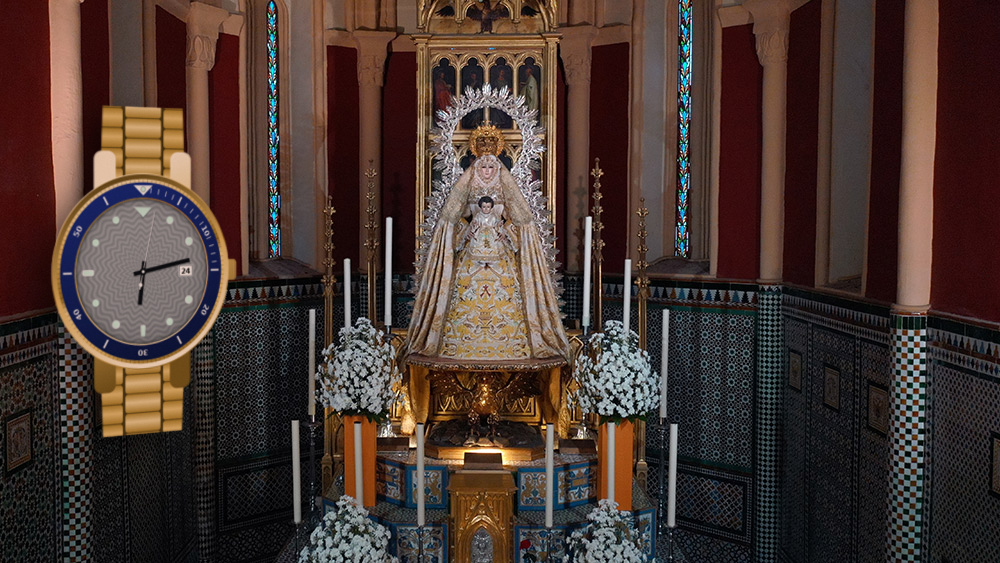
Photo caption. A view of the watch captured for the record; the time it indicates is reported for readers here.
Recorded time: 6:13:02
